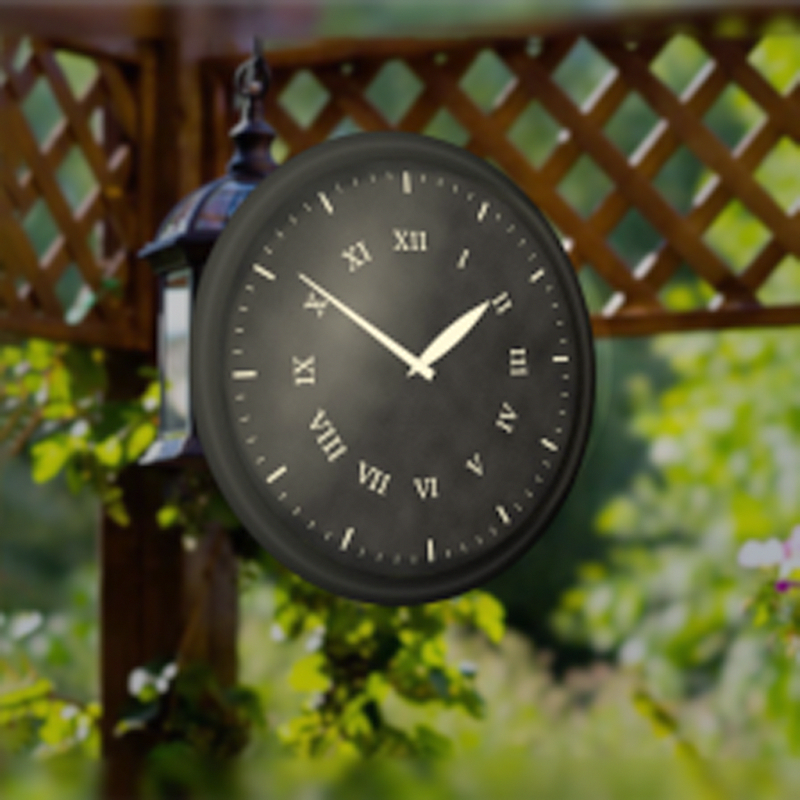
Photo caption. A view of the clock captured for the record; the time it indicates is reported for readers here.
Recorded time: 1:51
